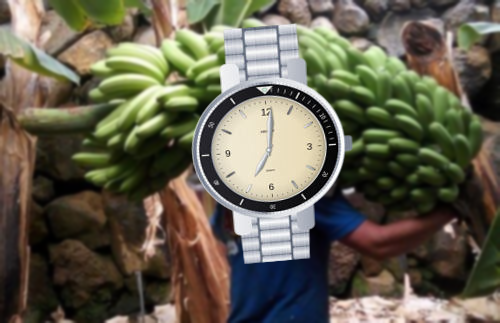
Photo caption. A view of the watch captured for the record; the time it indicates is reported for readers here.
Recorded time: 7:01
